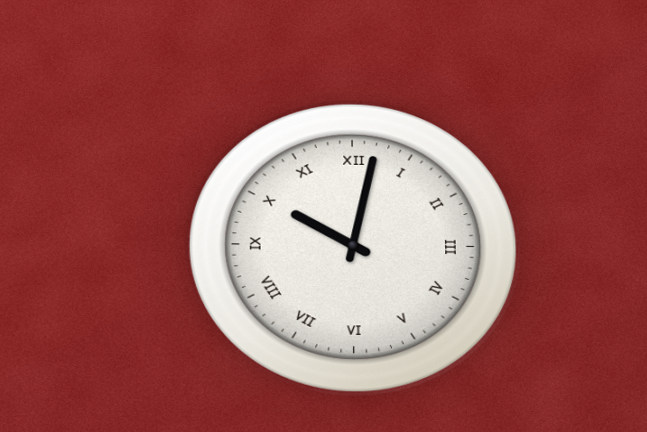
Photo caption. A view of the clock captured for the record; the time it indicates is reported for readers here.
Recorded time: 10:02
